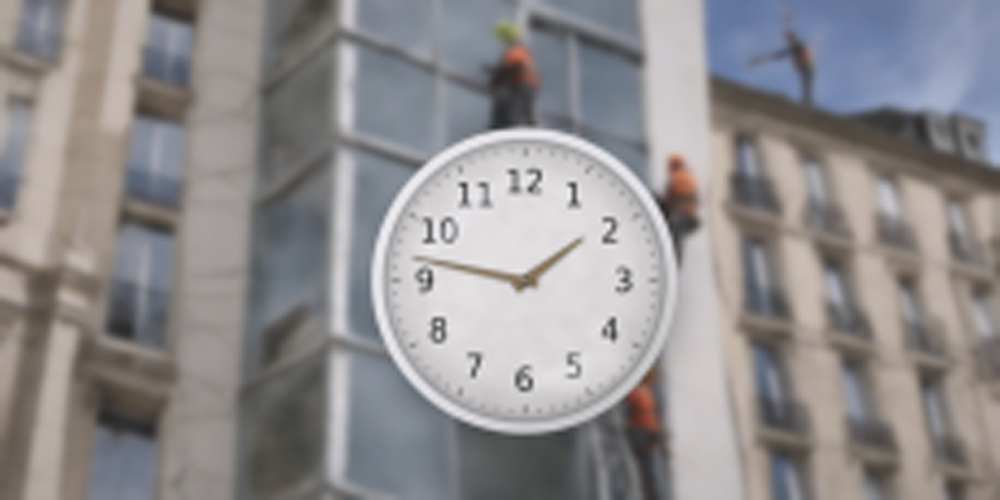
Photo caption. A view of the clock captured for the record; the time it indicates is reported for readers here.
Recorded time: 1:47
